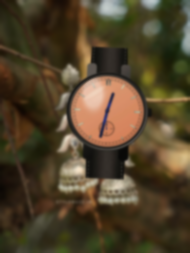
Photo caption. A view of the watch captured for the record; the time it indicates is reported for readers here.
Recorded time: 12:32
